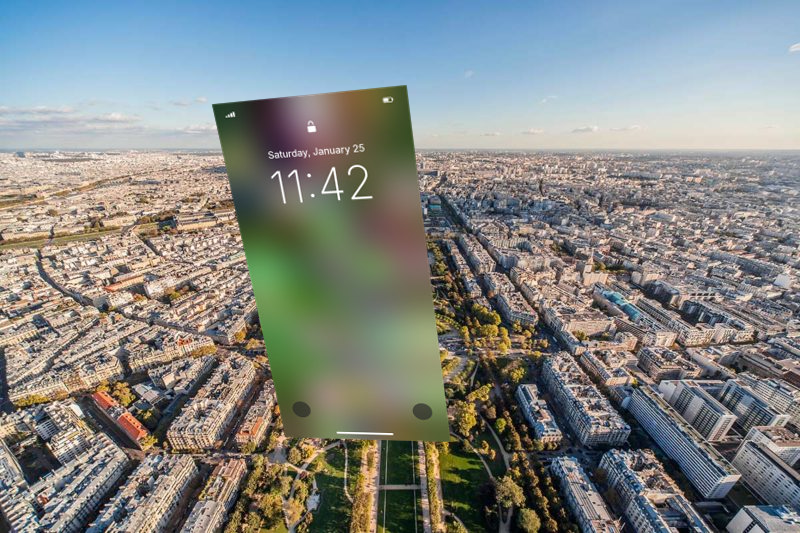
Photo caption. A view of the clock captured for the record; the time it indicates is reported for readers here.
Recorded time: 11:42
